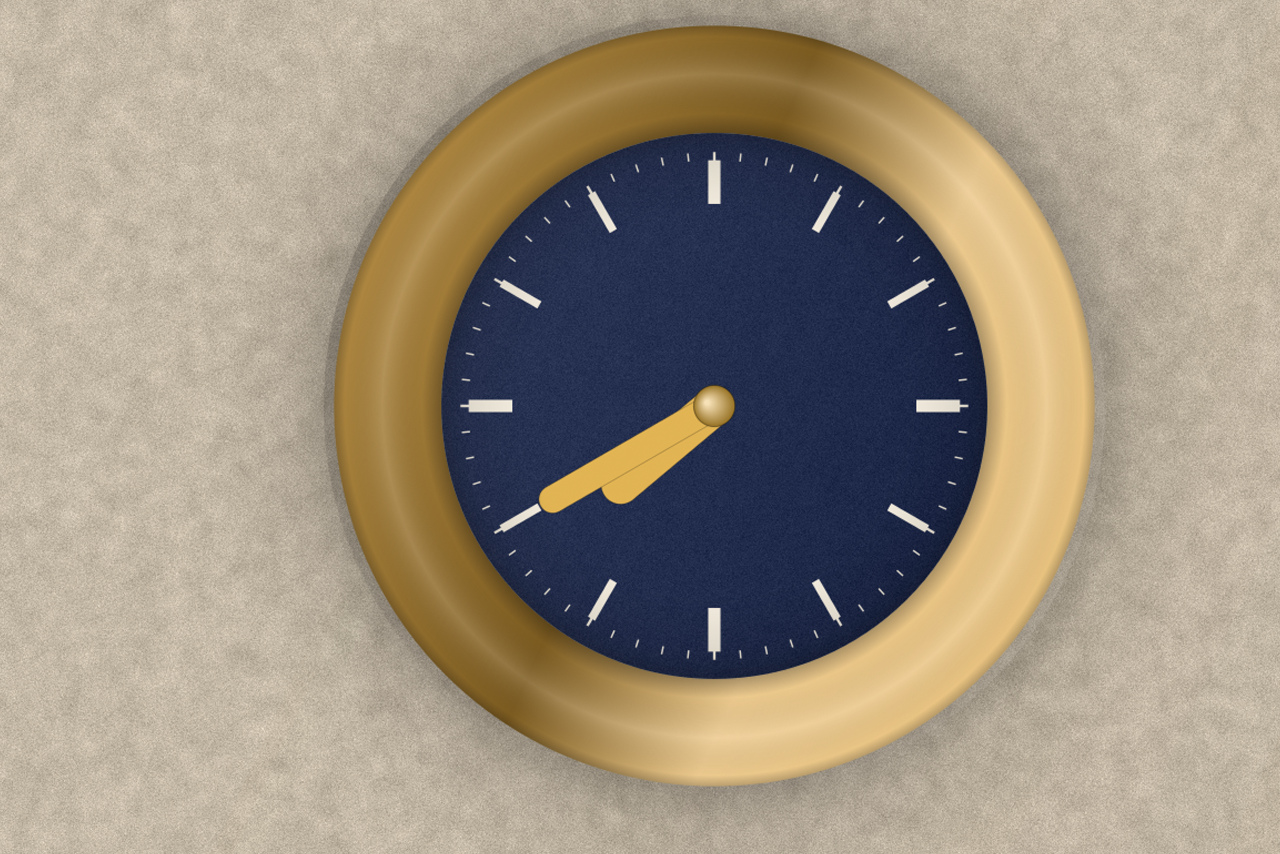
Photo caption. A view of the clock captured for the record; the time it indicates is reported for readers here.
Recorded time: 7:40
